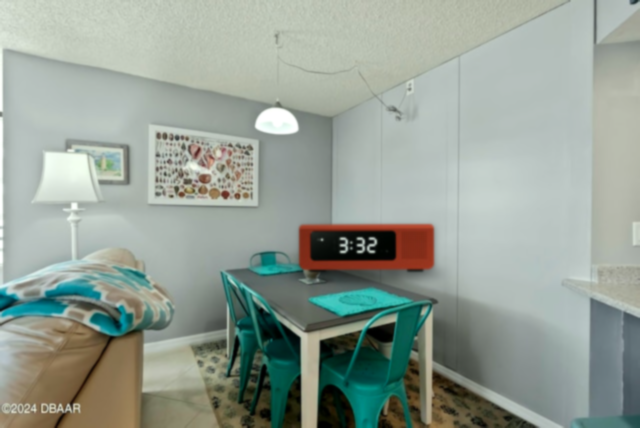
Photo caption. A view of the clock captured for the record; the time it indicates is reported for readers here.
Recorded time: 3:32
